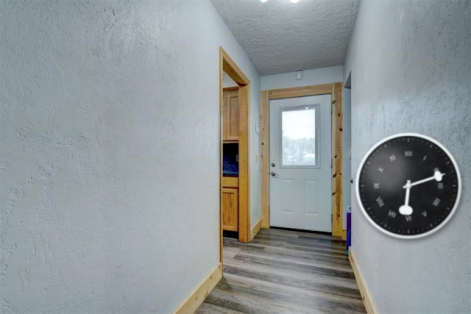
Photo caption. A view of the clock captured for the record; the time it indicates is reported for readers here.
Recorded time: 6:12
